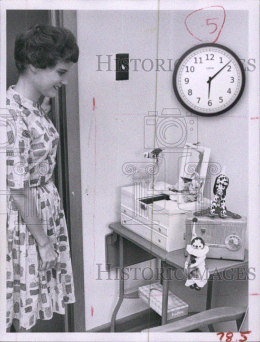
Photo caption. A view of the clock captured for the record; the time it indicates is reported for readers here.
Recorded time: 6:08
